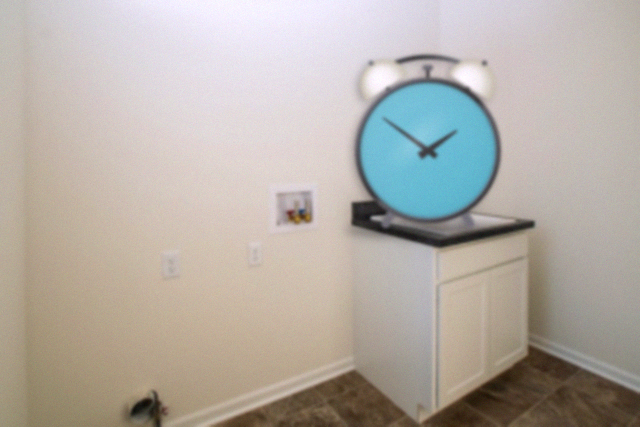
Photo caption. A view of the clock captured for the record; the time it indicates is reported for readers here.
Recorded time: 1:51
